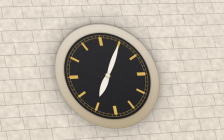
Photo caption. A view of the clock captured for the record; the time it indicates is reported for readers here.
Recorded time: 7:05
